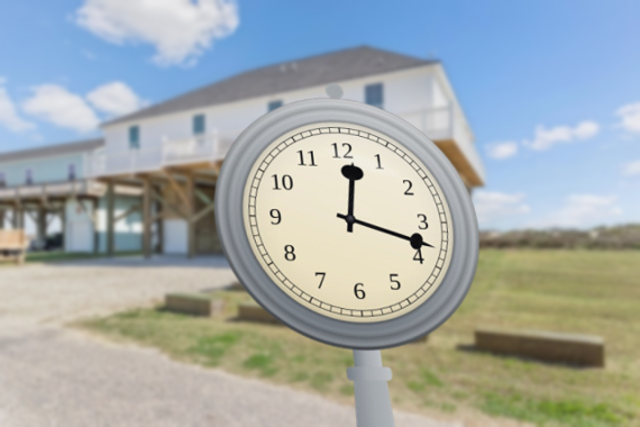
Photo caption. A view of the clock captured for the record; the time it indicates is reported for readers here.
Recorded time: 12:18
